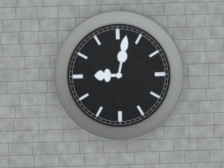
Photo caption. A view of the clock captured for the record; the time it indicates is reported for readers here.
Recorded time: 9:02
